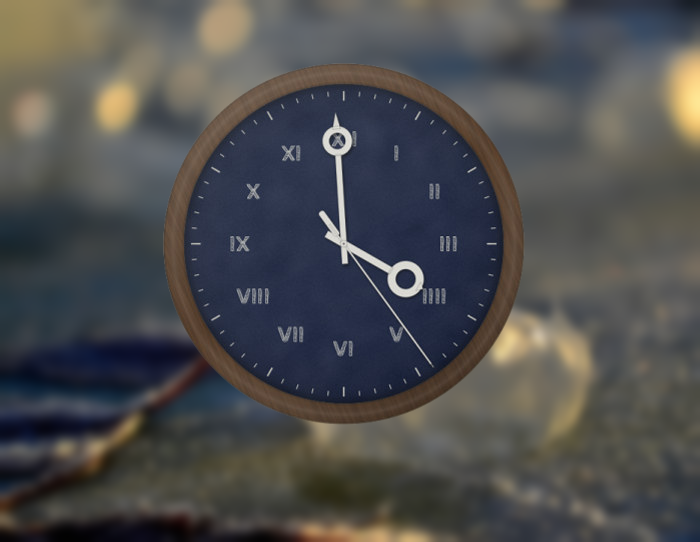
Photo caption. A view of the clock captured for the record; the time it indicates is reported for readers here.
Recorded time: 3:59:24
